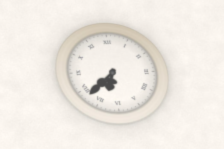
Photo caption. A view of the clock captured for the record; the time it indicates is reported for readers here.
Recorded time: 6:38
